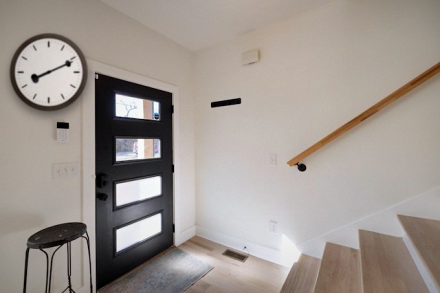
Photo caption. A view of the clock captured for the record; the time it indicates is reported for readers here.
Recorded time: 8:11
